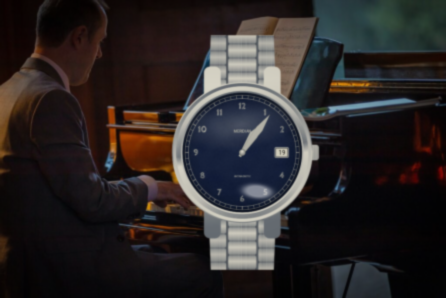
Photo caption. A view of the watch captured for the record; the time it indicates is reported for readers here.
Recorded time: 1:06
